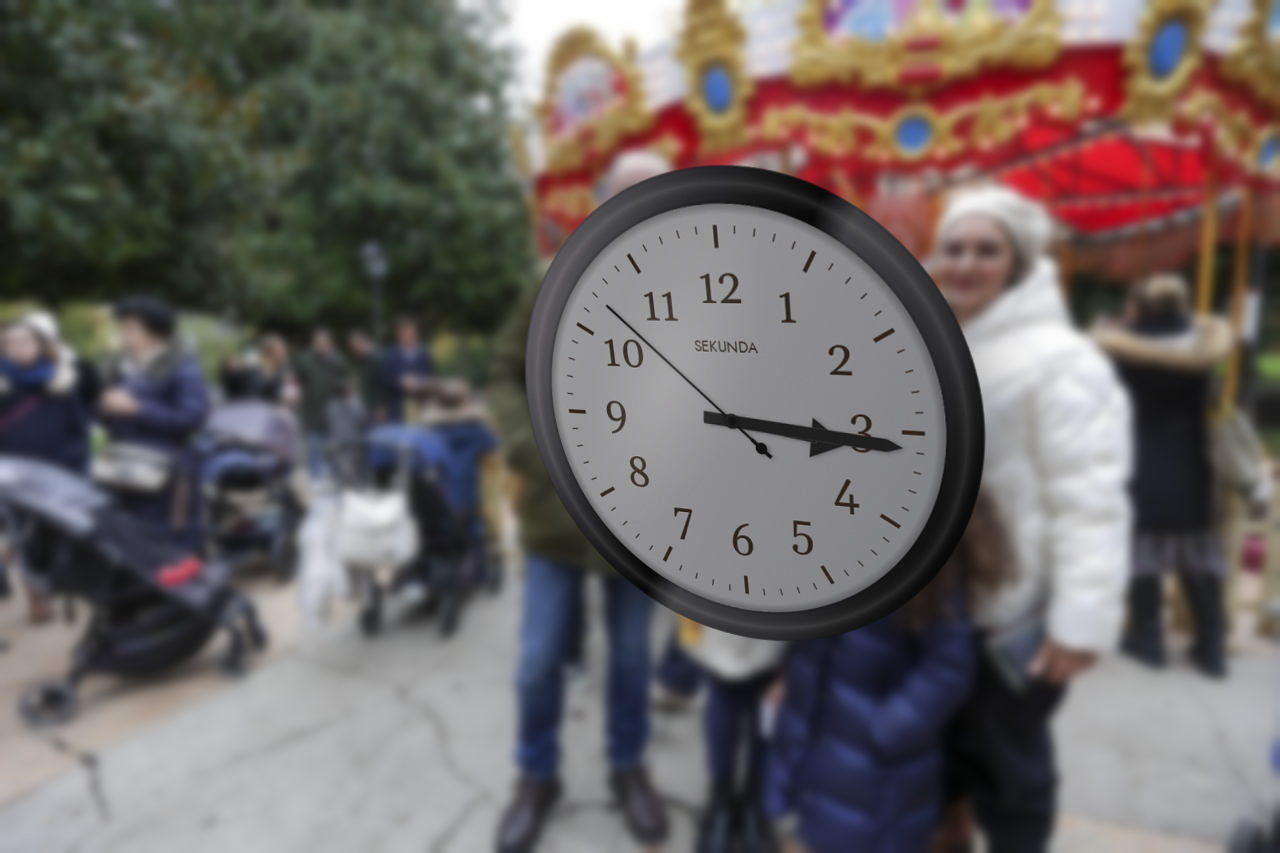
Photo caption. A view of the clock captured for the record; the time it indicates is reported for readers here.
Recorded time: 3:15:52
